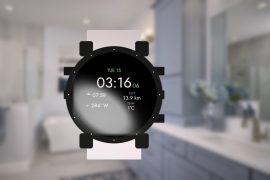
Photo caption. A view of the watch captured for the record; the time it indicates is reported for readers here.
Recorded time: 3:16
